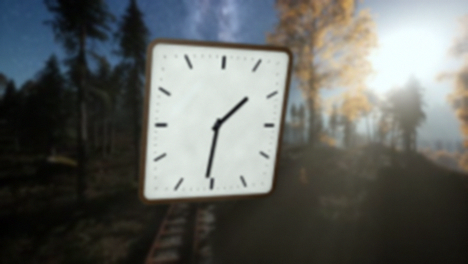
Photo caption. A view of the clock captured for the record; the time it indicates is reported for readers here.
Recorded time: 1:31
